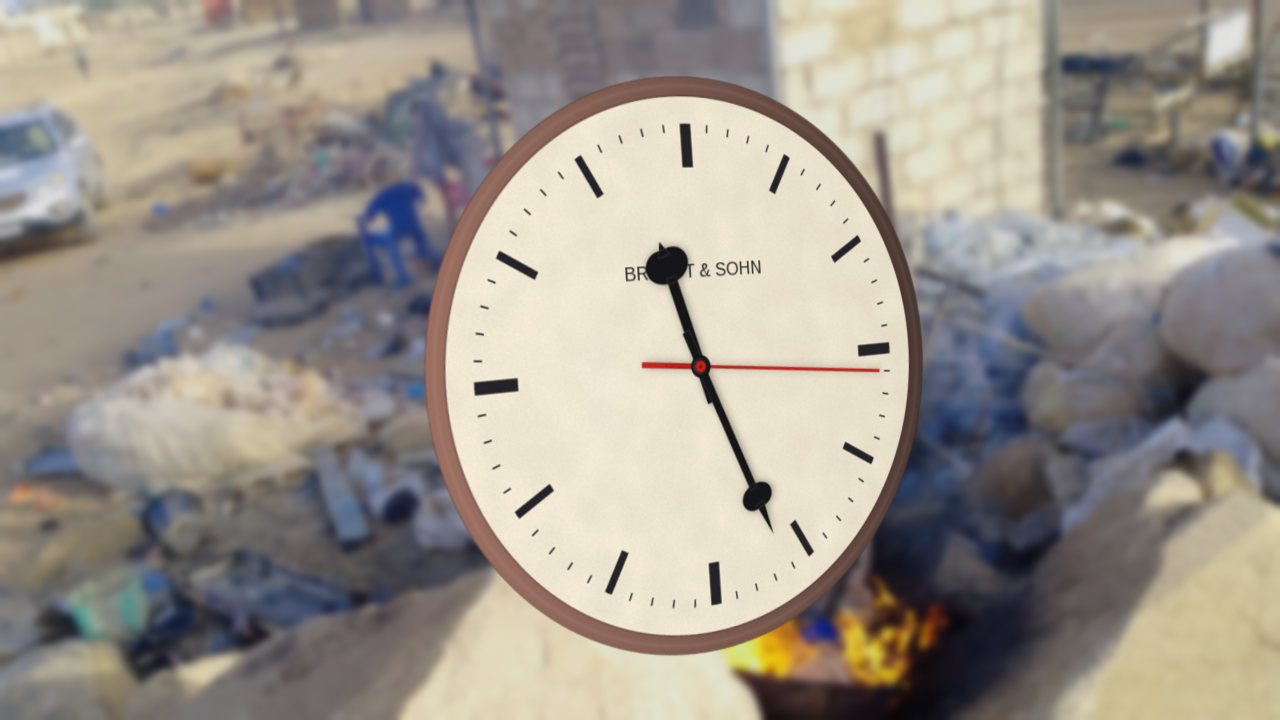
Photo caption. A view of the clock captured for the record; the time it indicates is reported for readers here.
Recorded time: 11:26:16
